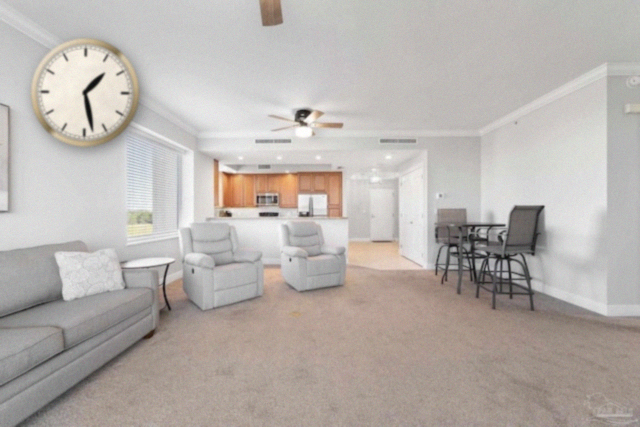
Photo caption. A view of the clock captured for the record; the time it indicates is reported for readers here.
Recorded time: 1:28
